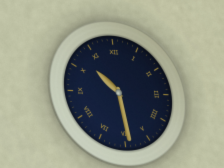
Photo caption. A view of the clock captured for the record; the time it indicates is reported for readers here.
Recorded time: 10:29
